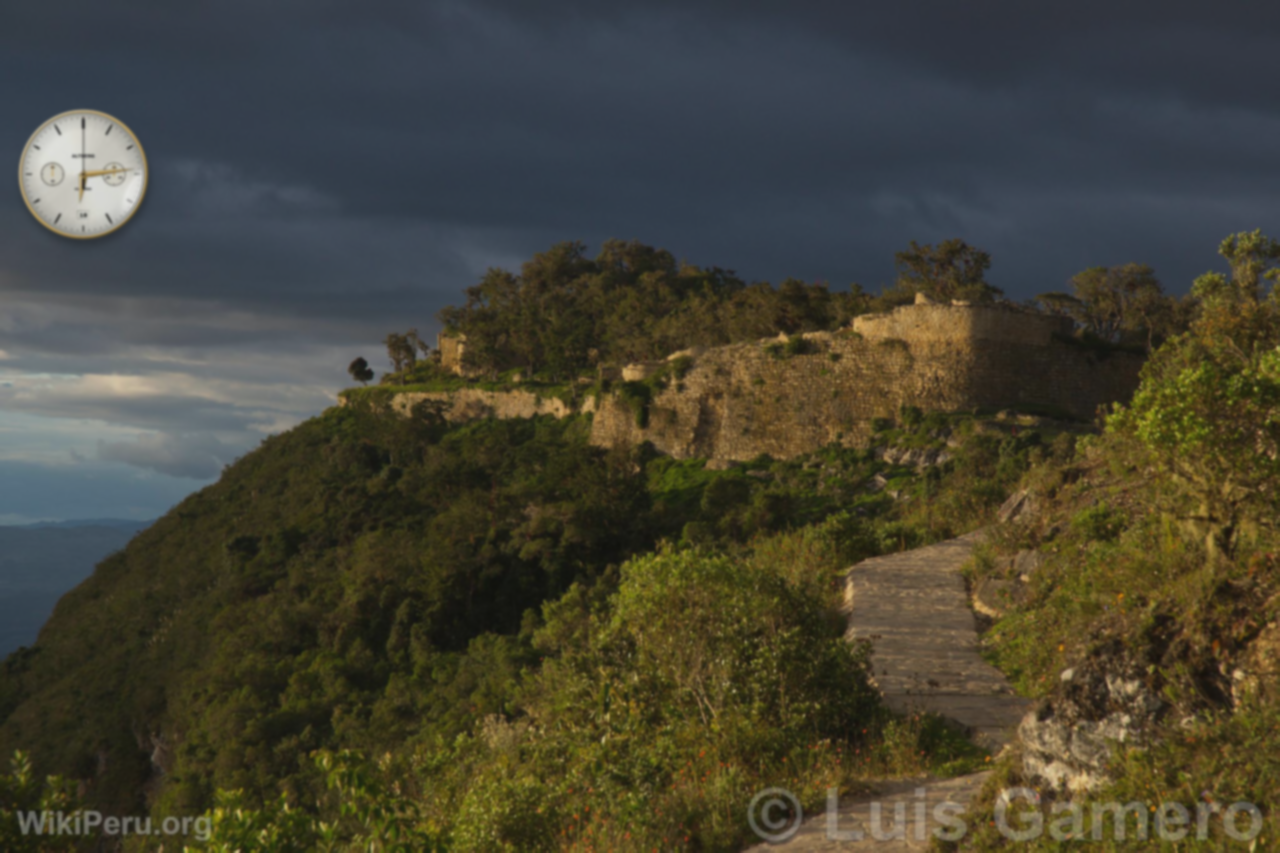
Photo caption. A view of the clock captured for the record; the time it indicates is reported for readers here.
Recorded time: 6:14
